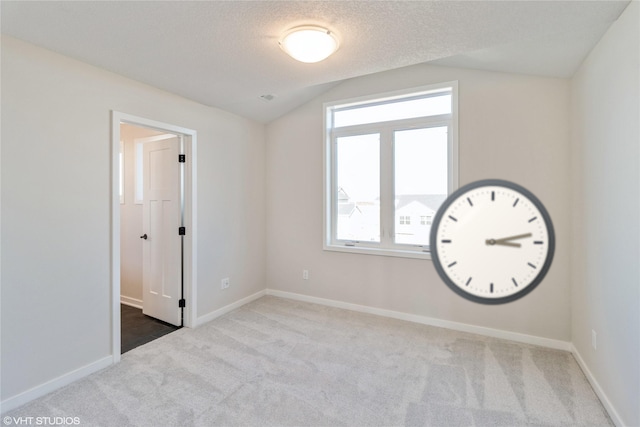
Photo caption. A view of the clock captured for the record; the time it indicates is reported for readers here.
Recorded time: 3:13
